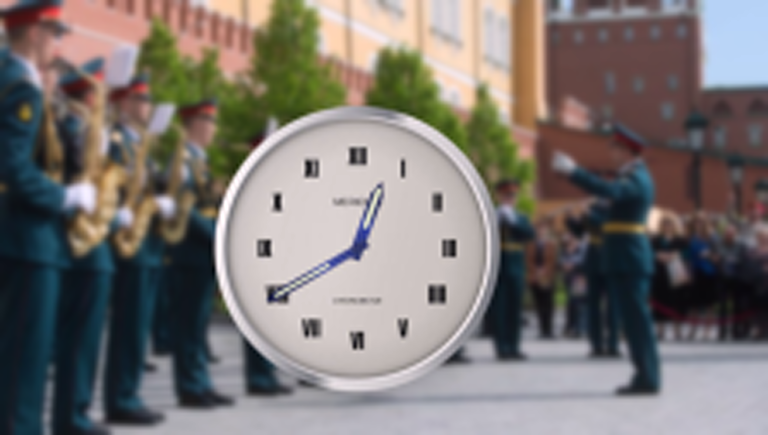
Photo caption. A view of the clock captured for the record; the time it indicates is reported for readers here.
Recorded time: 12:40
